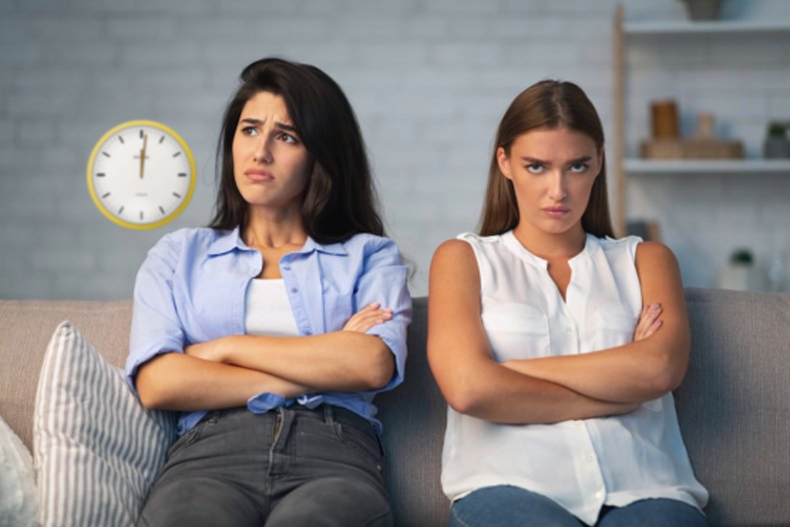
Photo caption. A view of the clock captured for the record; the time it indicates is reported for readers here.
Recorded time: 12:01
